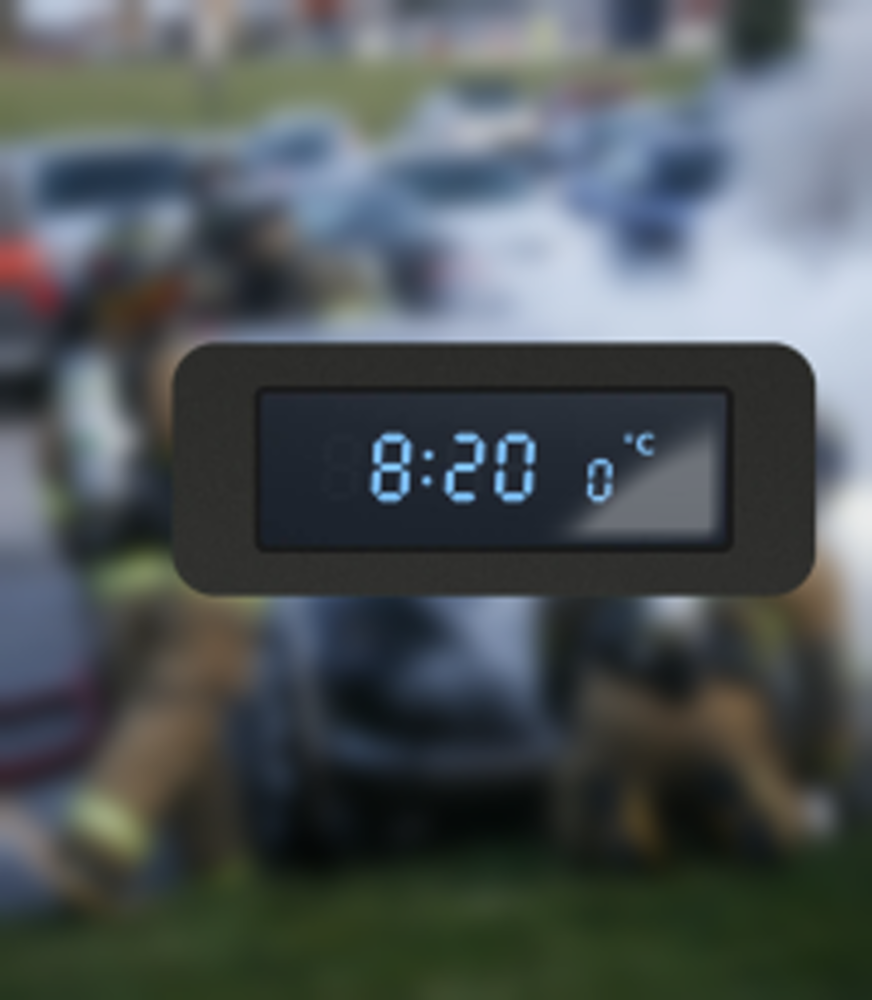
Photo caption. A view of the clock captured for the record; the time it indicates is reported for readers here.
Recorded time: 8:20
